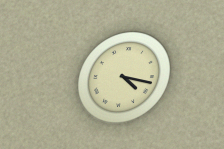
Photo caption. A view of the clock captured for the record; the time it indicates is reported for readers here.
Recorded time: 4:17
